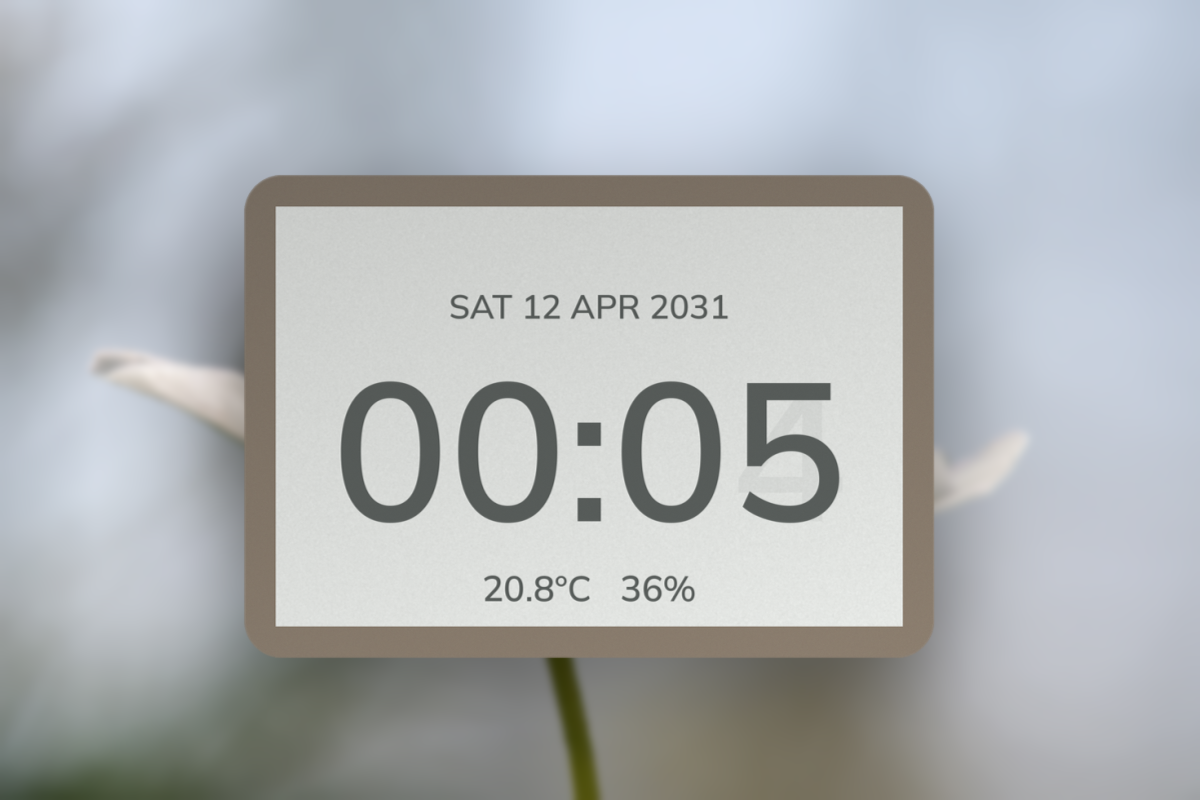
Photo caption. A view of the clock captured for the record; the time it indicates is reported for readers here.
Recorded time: 0:05
